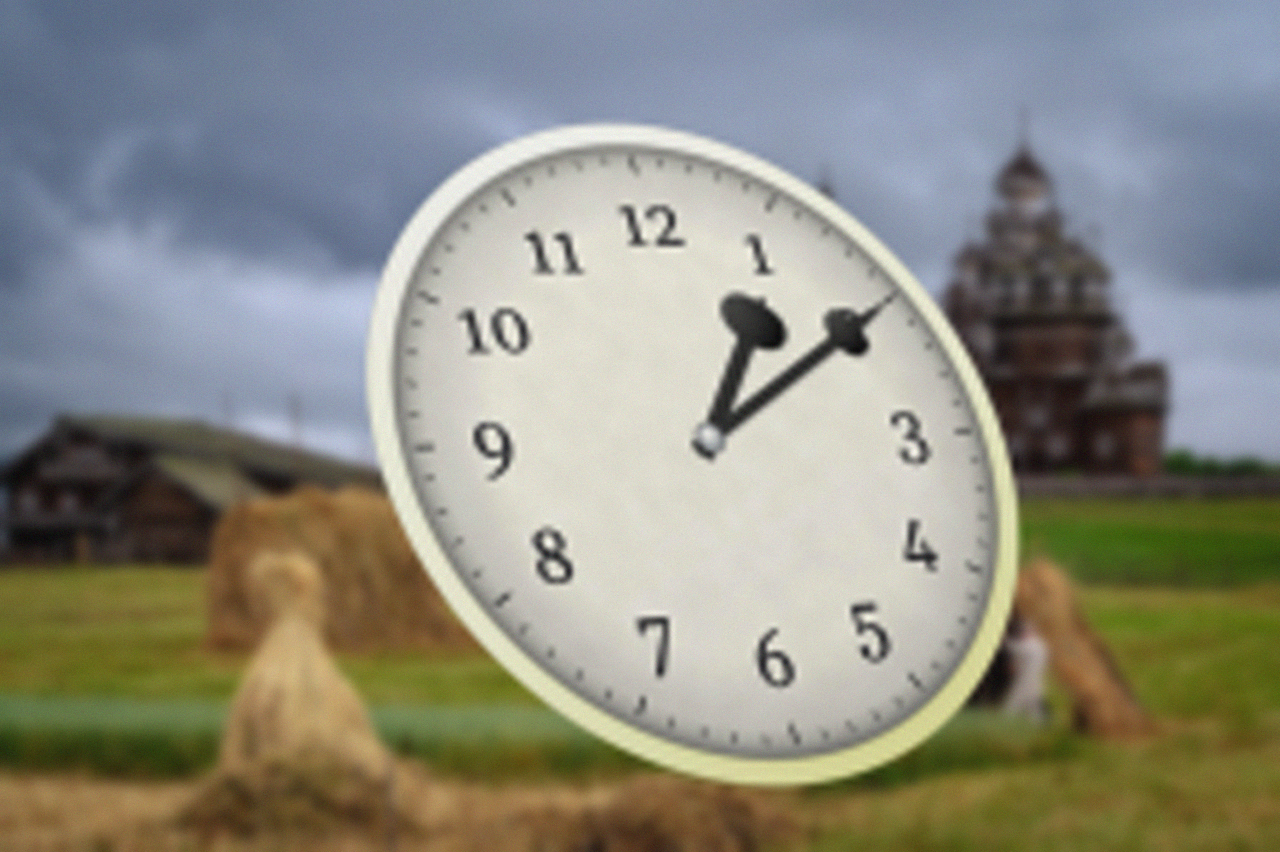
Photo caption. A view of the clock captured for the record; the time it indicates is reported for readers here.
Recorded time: 1:10
